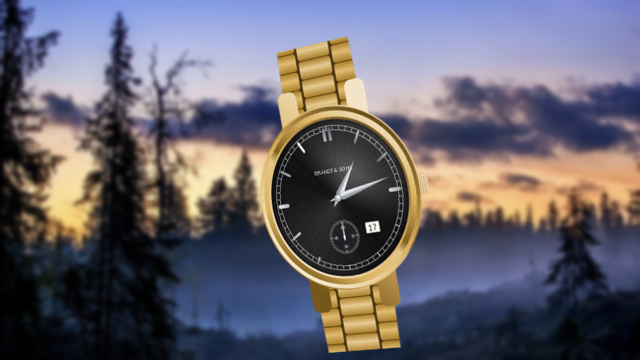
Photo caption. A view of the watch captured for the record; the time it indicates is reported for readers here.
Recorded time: 1:13
